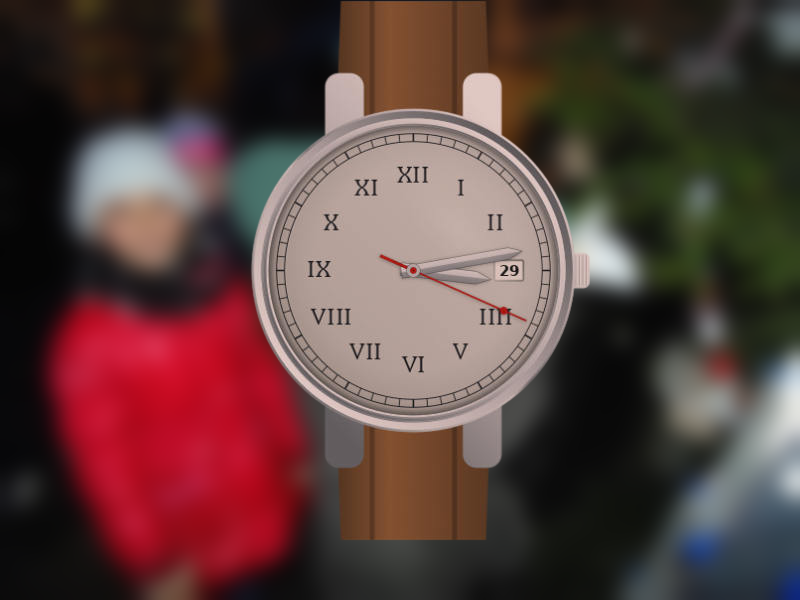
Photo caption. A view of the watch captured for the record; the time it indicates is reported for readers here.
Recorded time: 3:13:19
